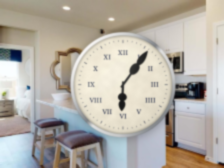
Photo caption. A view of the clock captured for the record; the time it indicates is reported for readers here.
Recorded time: 6:06
